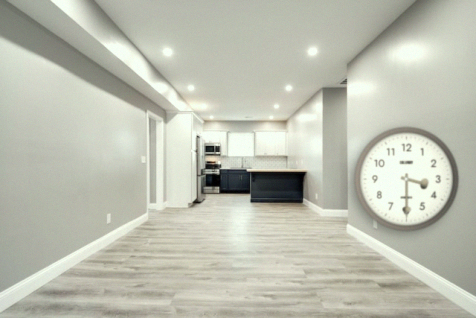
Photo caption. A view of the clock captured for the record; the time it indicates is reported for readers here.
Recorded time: 3:30
